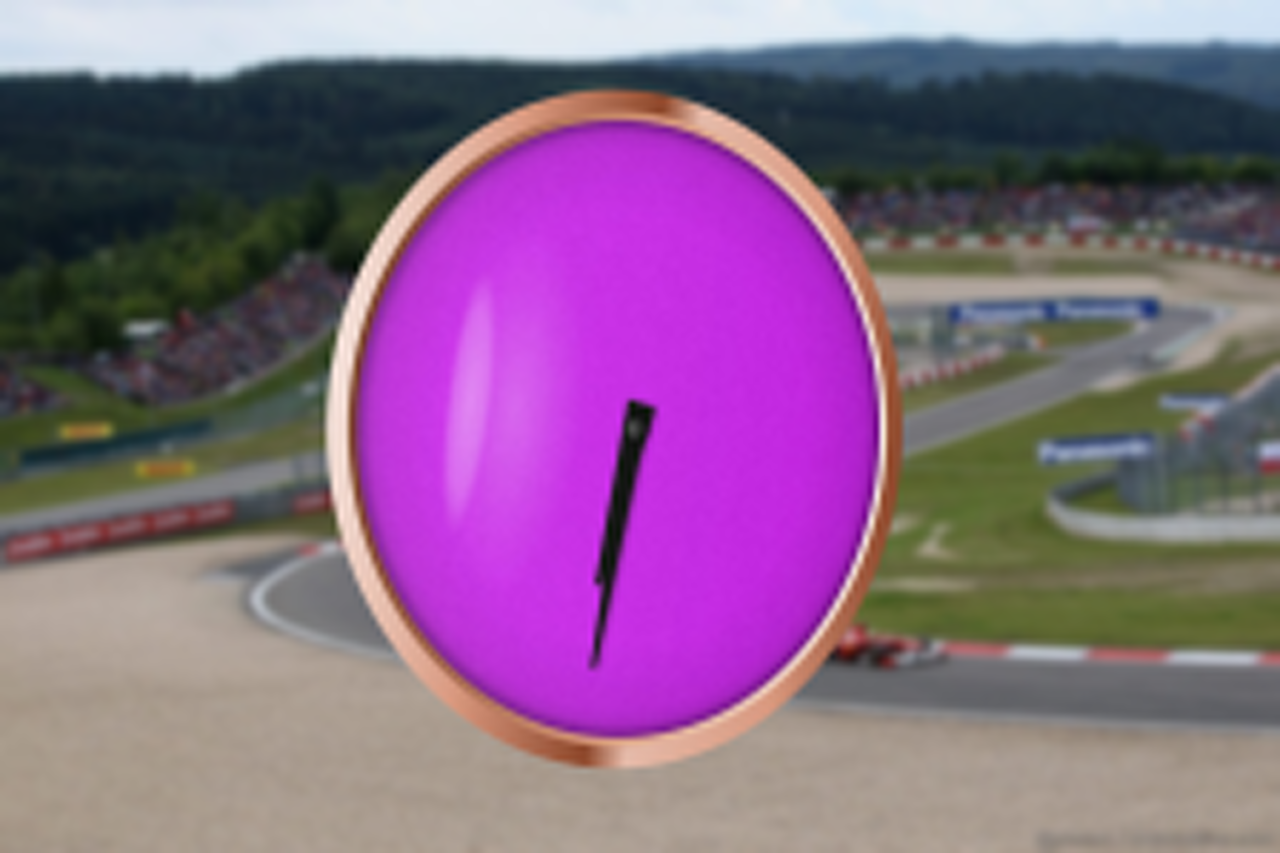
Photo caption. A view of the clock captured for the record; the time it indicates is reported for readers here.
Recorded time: 6:32
